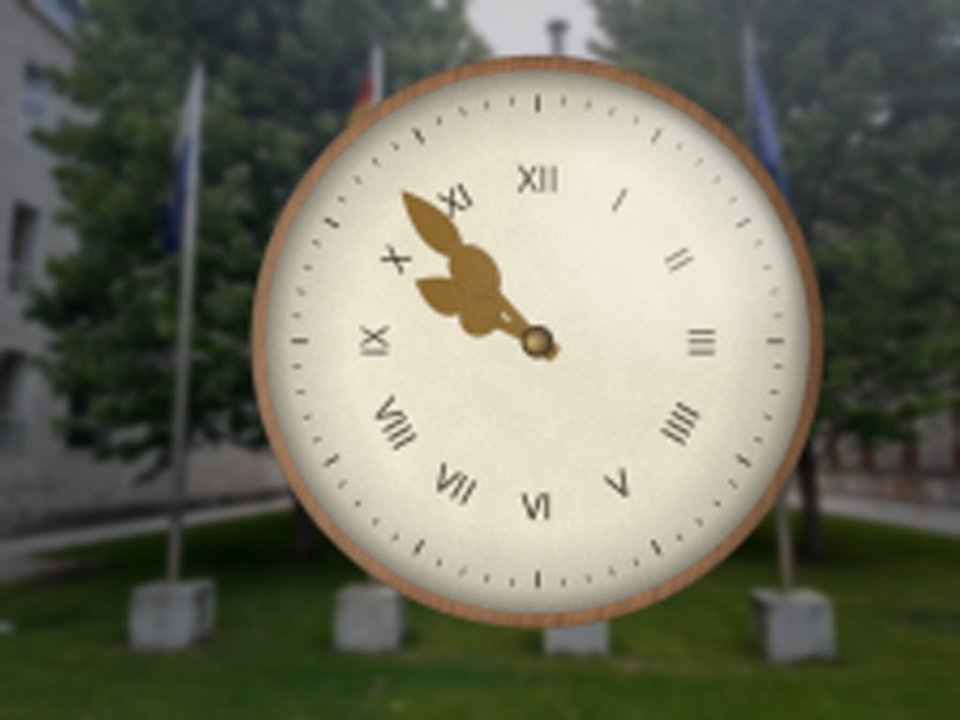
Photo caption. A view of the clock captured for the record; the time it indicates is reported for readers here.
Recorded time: 9:53
